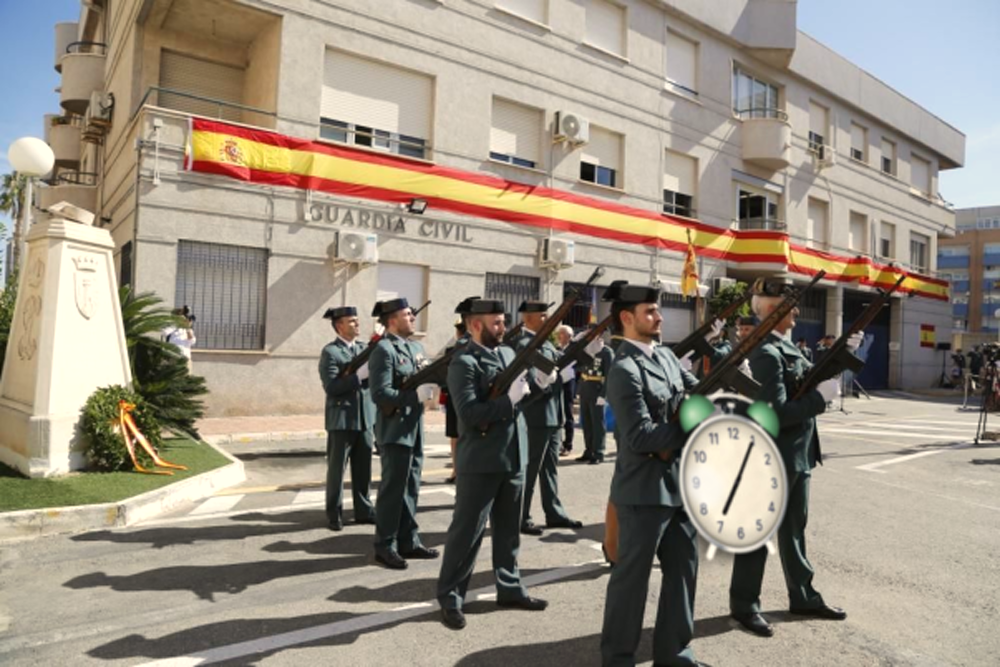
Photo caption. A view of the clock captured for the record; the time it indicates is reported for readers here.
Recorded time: 7:05
